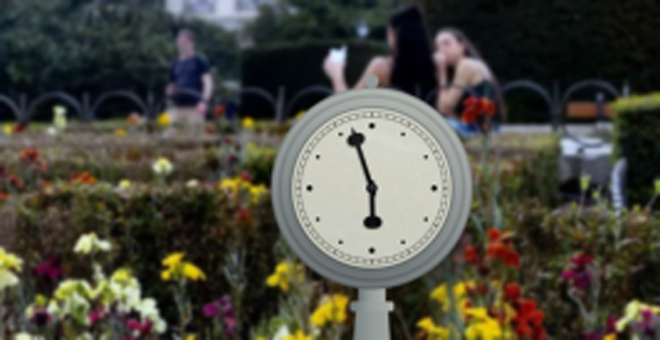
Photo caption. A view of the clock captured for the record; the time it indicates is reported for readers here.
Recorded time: 5:57
